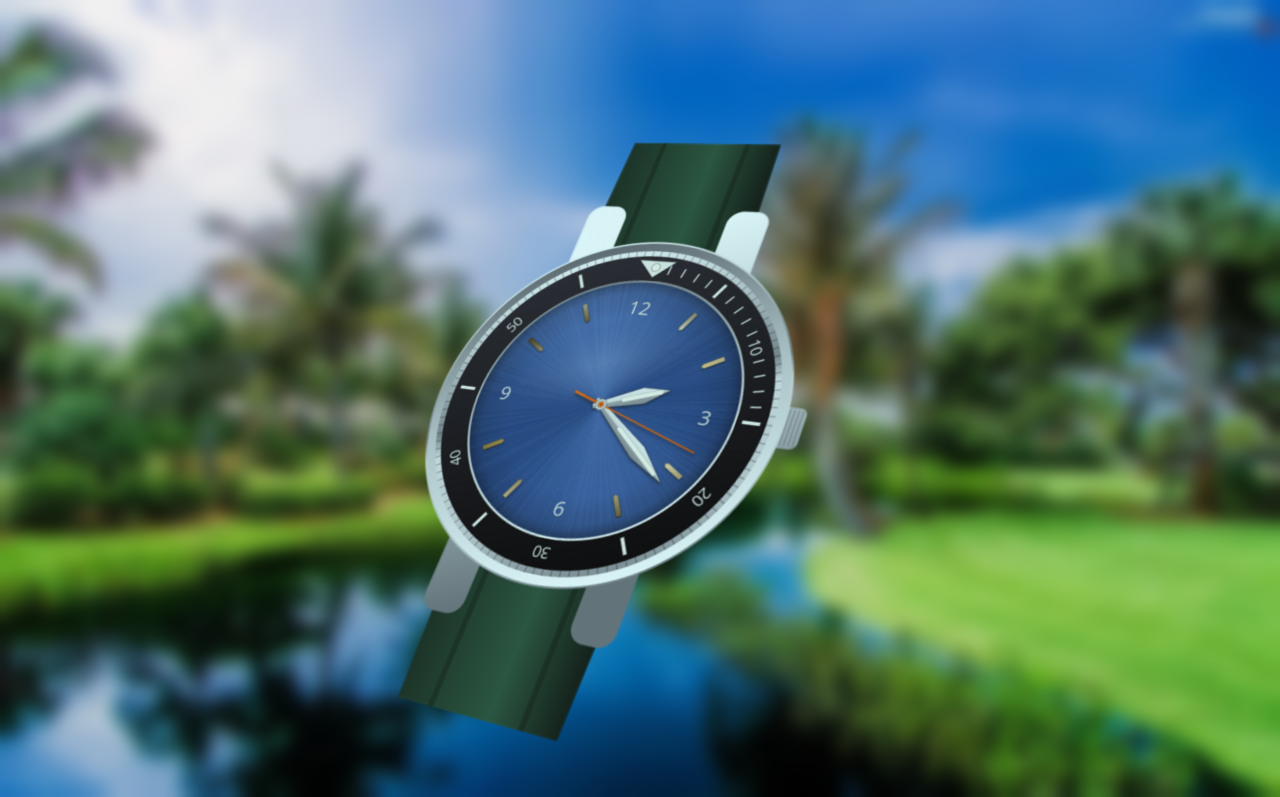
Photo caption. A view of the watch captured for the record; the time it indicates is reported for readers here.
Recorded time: 2:21:18
